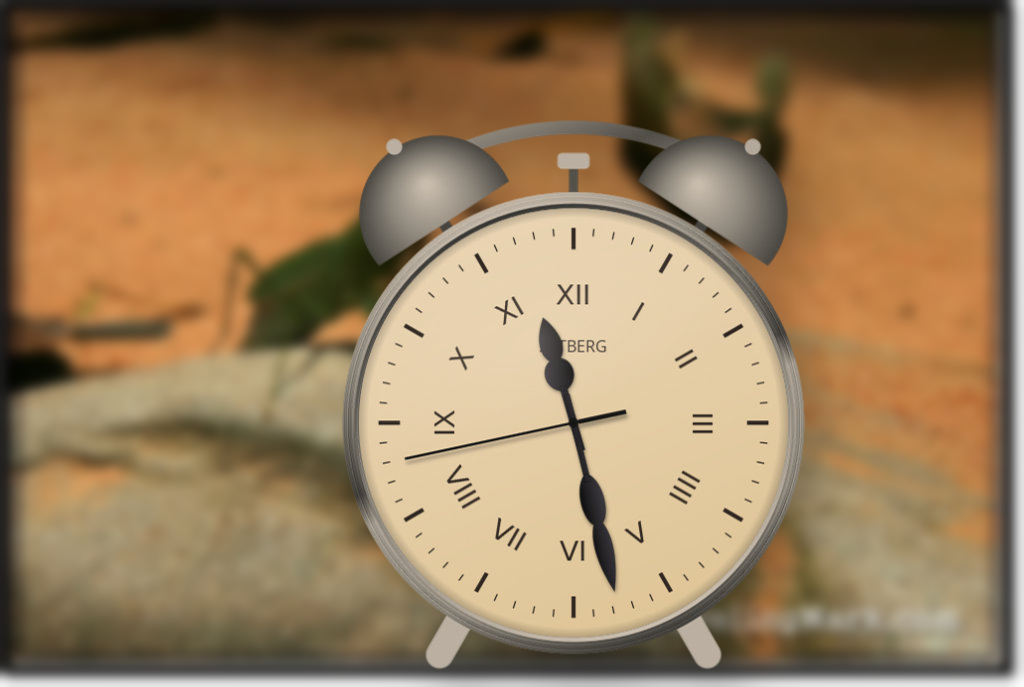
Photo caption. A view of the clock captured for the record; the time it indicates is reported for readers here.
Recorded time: 11:27:43
